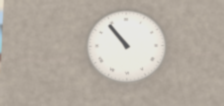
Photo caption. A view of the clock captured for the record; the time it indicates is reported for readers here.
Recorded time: 10:54
